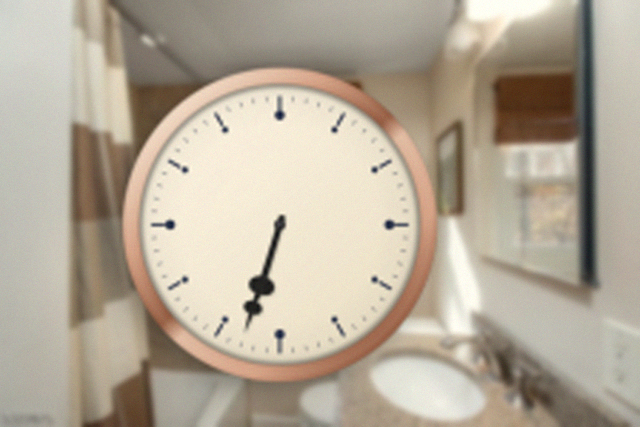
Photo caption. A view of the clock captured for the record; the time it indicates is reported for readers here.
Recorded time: 6:33
